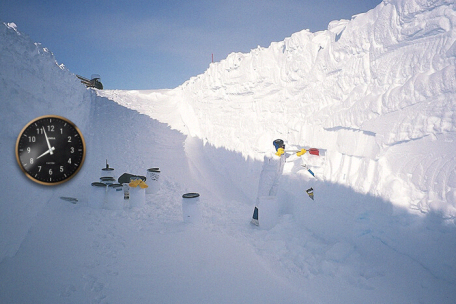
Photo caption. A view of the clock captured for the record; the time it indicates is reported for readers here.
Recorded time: 7:57
